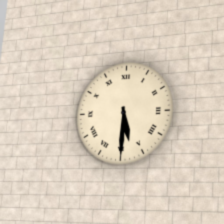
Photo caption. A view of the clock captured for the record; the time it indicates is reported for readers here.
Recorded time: 5:30
